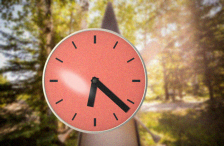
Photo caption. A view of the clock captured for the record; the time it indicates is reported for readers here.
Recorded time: 6:22
